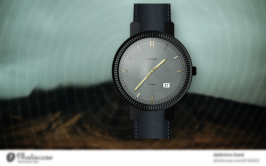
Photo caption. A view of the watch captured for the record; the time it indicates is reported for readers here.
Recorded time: 1:37
